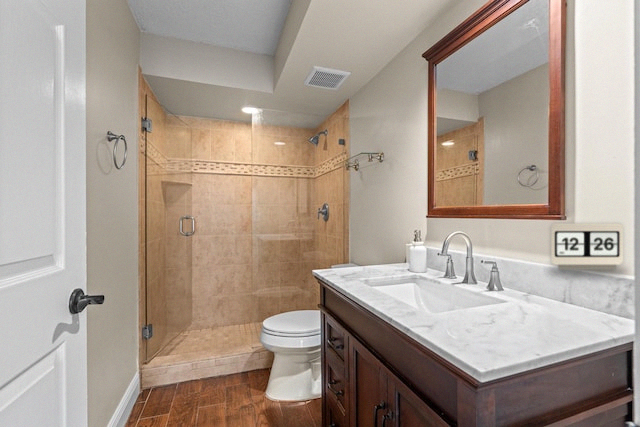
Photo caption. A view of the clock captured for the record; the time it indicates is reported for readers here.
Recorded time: 12:26
